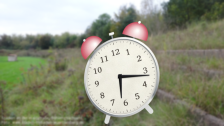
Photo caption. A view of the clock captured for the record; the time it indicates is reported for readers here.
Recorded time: 6:17
